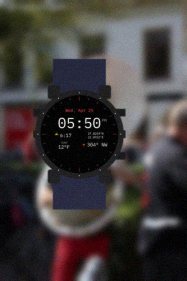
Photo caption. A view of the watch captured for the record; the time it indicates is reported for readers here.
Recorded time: 5:50
